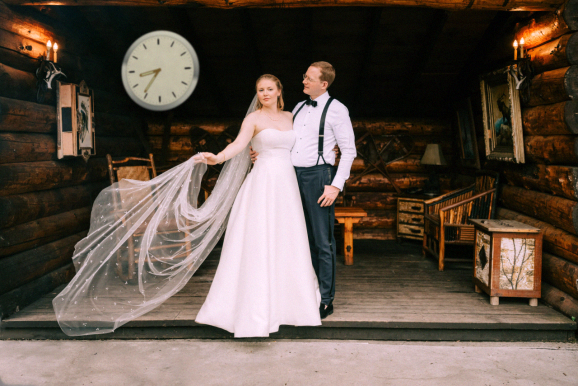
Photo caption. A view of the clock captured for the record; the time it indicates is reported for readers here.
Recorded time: 8:36
